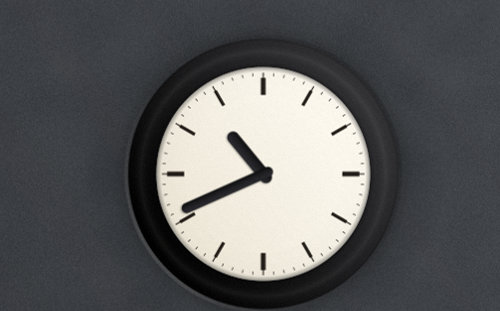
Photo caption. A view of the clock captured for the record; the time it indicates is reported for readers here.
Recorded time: 10:41
